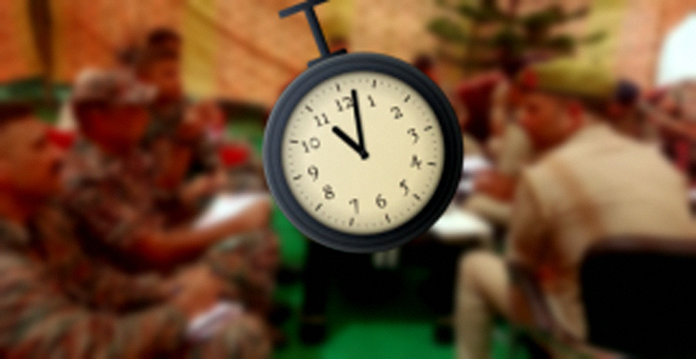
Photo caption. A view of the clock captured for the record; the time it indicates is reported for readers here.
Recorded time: 11:02
